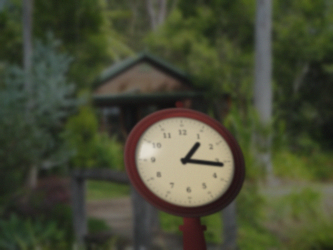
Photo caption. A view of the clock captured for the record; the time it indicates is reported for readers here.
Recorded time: 1:16
